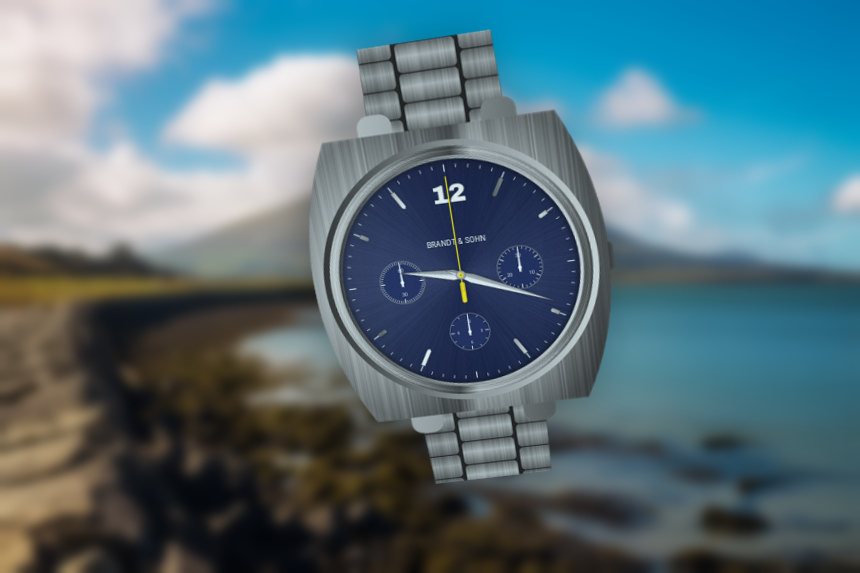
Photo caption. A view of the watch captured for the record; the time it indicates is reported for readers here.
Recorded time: 9:19
